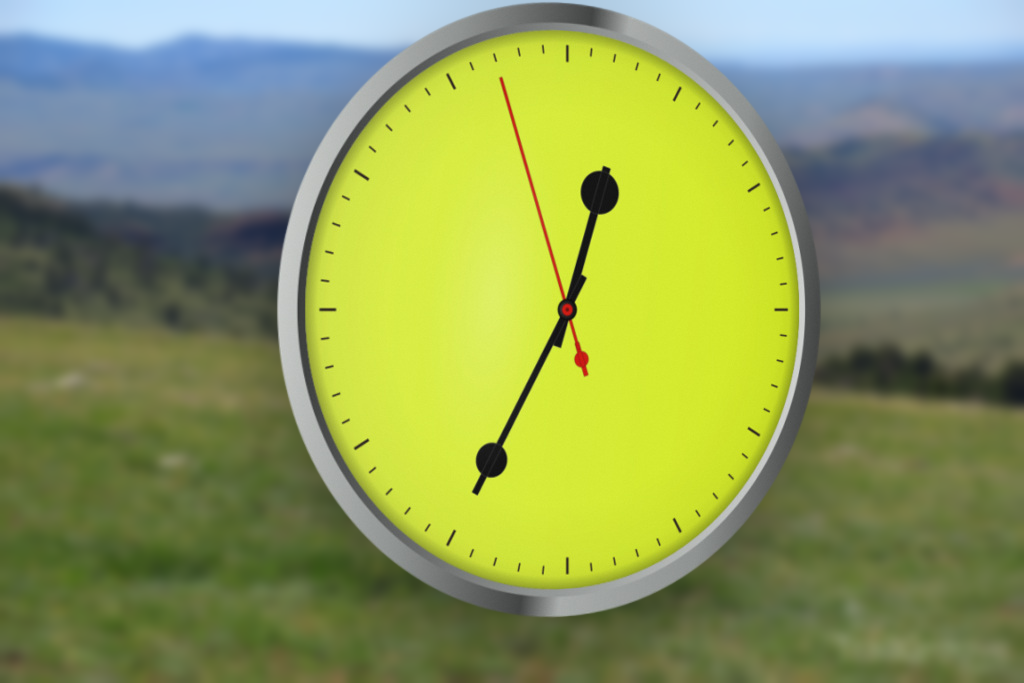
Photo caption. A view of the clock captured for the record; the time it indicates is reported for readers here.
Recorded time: 12:34:57
